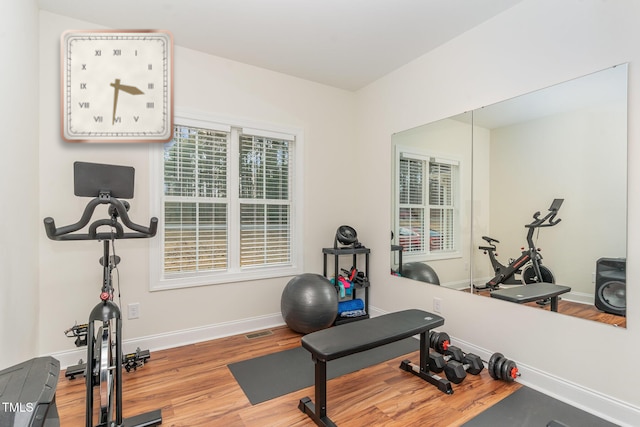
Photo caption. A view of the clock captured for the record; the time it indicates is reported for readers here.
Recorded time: 3:31
